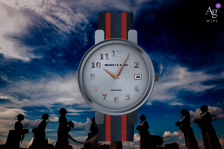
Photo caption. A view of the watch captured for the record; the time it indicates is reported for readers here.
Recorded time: 10:05
